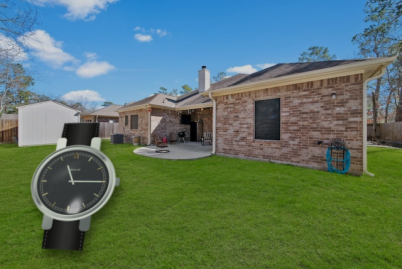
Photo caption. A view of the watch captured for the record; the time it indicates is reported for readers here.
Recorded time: 11:15
